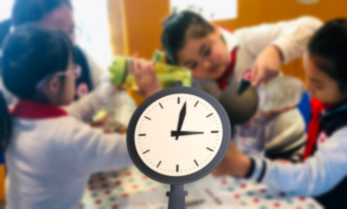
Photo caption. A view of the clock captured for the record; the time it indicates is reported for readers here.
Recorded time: 3:02
